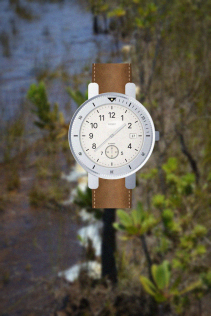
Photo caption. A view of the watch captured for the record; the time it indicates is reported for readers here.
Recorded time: 1:38
